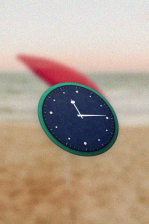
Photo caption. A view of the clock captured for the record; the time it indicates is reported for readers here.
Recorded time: 11:14
